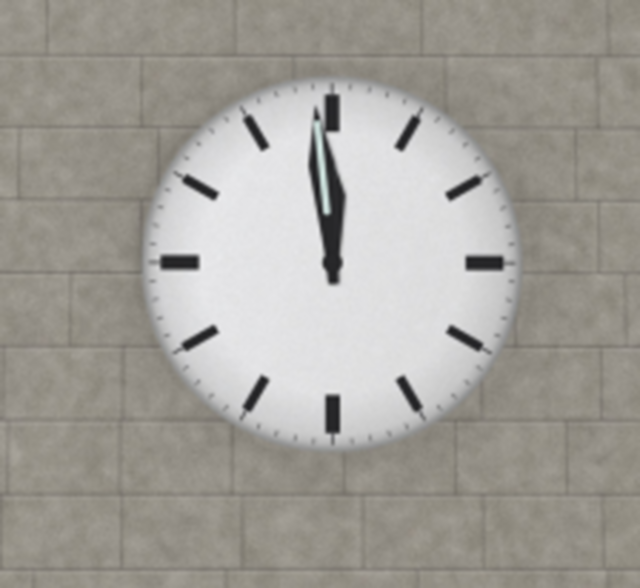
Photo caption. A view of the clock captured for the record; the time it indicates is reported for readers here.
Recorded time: 11:59
